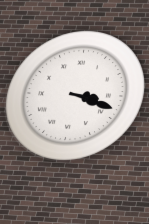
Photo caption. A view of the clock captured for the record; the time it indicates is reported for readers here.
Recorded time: 3:18
